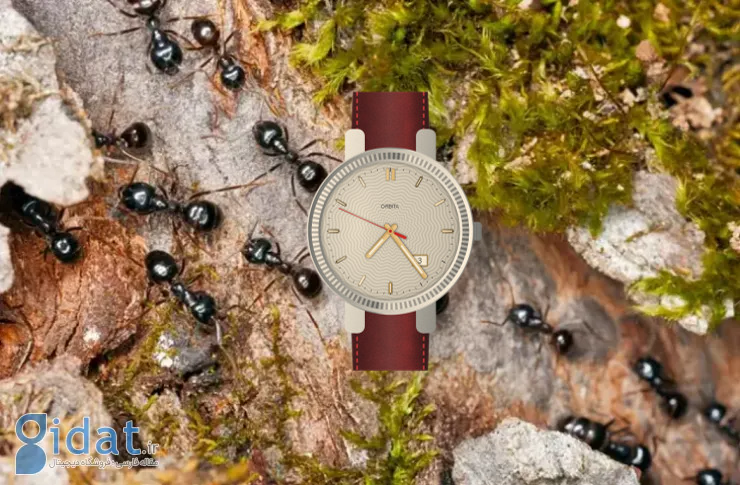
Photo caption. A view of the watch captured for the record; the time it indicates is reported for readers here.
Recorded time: 7:23:49
